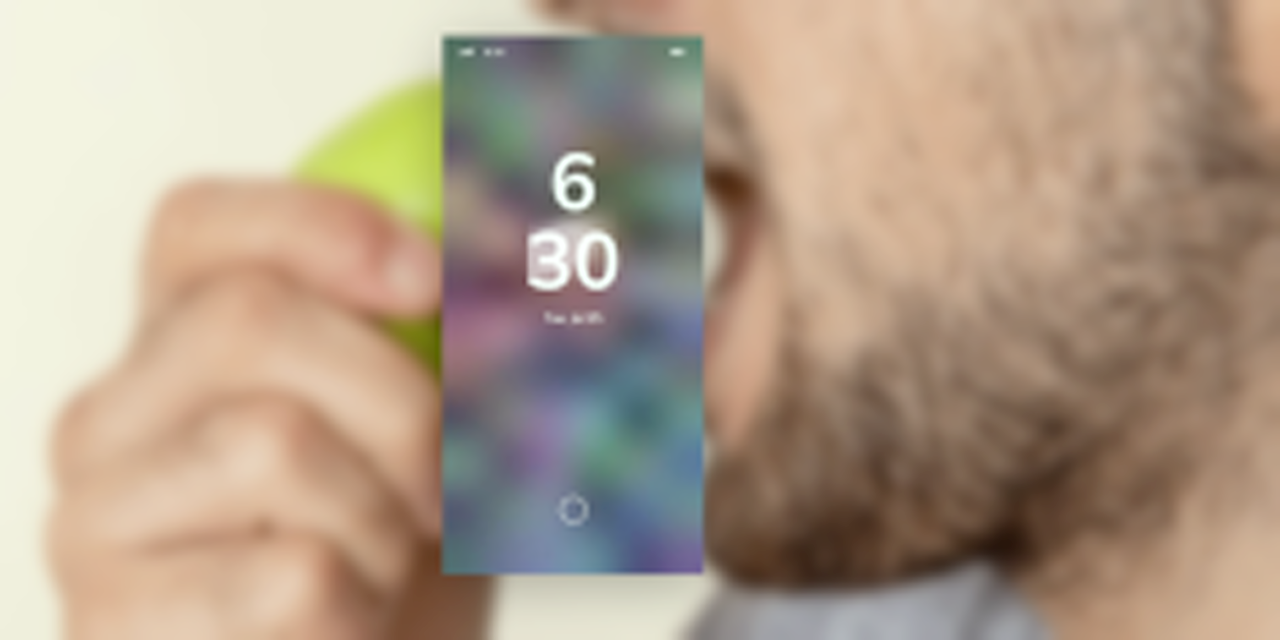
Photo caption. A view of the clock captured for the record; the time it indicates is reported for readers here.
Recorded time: 6:30
